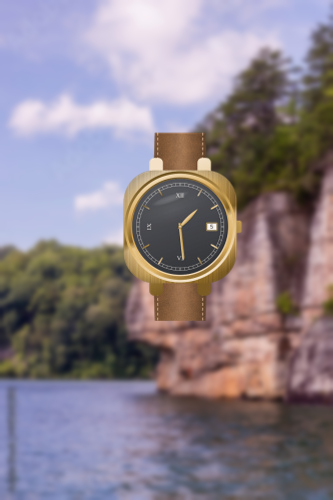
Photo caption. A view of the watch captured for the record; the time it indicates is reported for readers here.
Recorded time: 1:29
